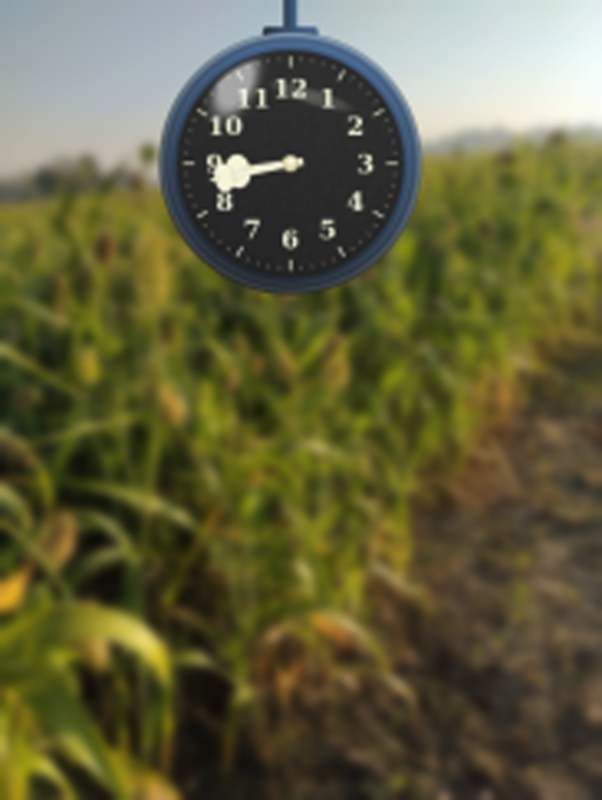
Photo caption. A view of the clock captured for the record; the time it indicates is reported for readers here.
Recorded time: 8:43
